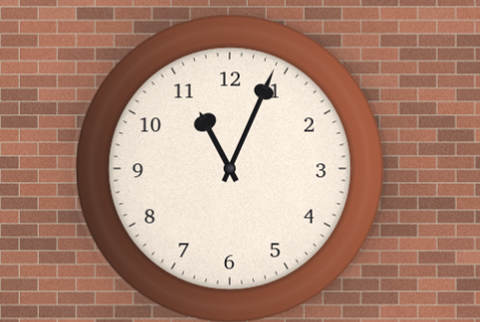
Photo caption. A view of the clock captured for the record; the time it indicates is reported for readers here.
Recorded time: 11:04
